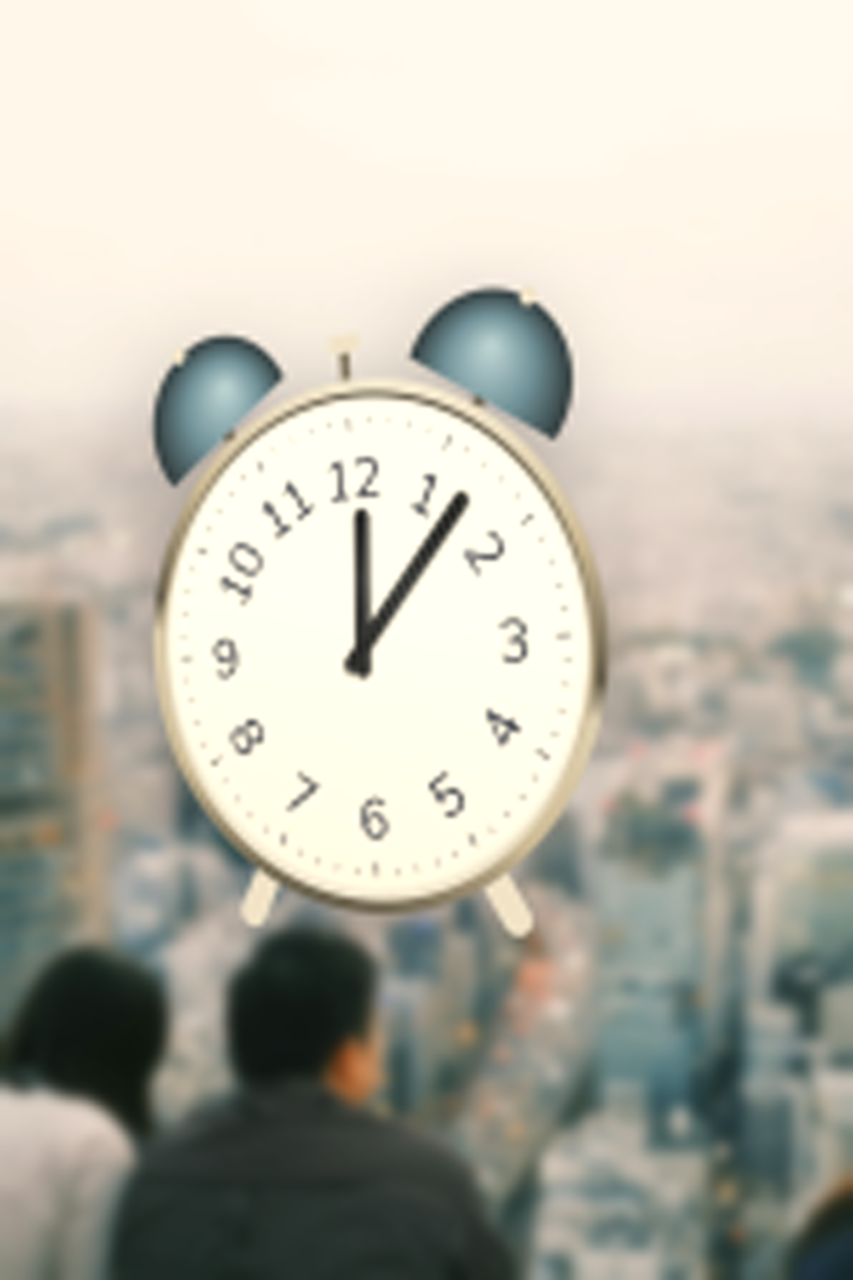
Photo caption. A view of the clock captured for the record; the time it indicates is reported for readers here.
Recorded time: 12:07
